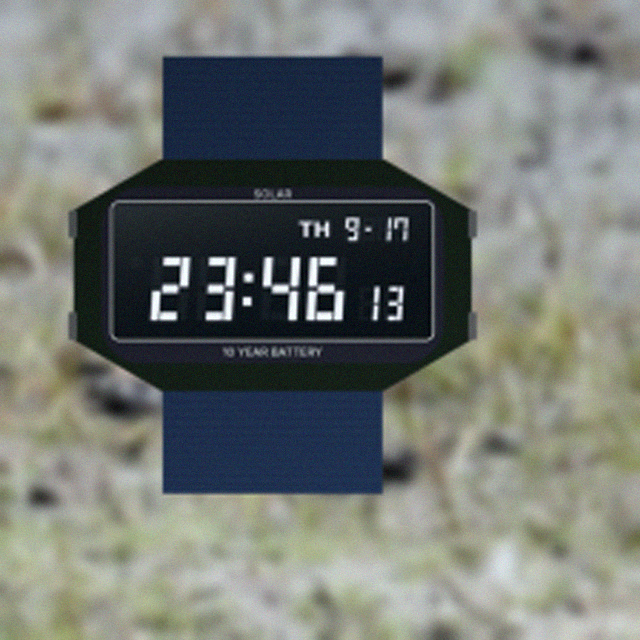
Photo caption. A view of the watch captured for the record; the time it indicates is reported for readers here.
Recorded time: 23:46:13
